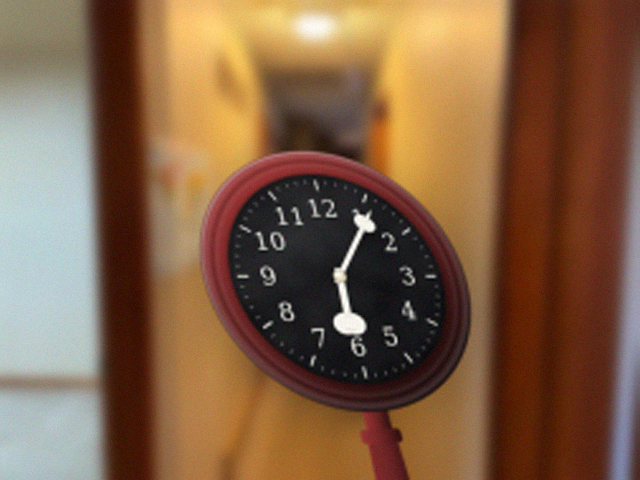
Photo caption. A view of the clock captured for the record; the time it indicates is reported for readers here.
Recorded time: 6:06
